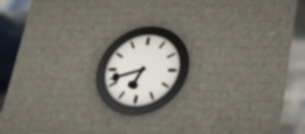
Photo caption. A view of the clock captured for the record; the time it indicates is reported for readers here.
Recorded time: 6:42
